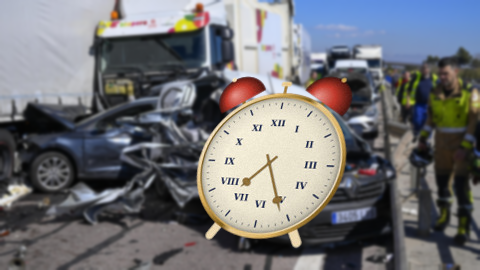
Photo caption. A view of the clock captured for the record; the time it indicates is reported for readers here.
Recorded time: 7:26
